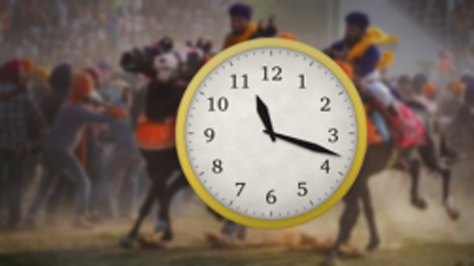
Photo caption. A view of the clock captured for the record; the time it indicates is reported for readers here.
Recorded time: 11:18
